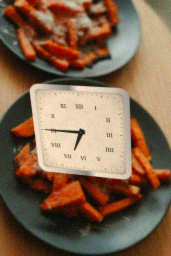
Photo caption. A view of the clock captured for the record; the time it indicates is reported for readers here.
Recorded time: 6:45
